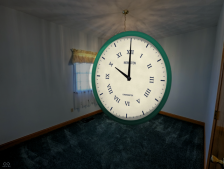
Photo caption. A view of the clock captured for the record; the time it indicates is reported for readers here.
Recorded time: 10:00
